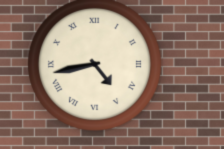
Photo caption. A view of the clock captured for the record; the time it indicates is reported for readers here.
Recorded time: 4:43
